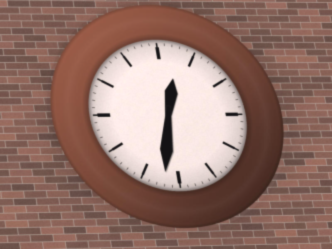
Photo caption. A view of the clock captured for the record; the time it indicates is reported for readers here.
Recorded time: 12:32
